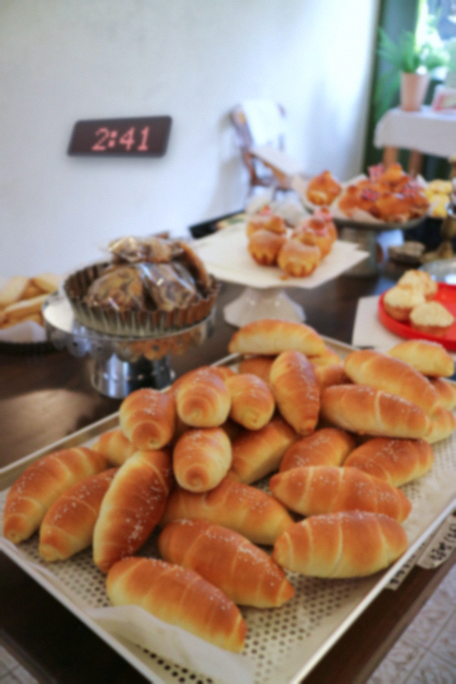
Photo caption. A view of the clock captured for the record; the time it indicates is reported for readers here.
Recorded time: 2:41
